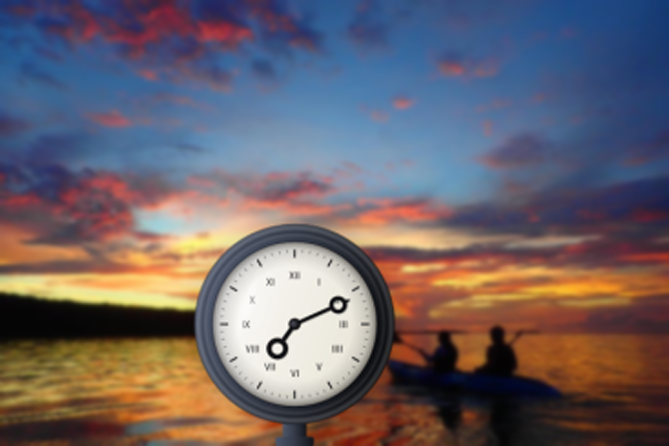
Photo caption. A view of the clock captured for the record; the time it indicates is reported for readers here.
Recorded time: 7:11
